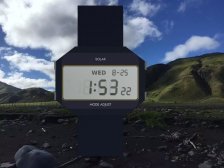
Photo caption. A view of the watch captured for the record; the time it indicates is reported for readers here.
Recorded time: 1:53:22
